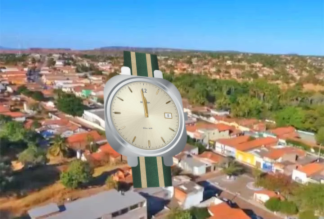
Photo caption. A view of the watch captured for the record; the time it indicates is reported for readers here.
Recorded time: 11:59
